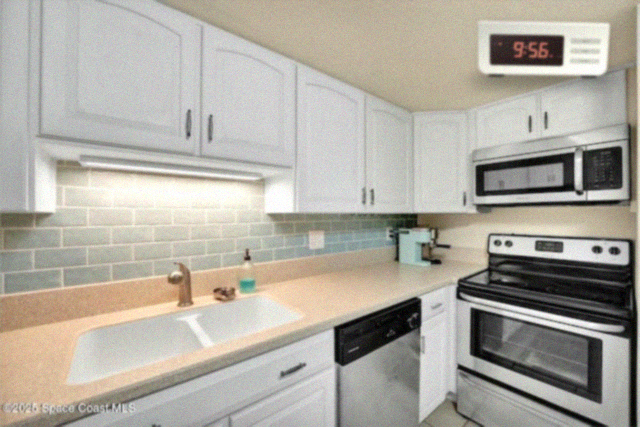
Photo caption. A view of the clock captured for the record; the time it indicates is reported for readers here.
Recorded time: 9:56
